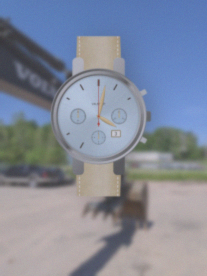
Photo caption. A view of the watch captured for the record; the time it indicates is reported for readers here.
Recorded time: 4:02
